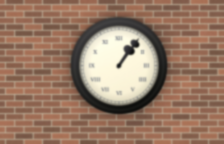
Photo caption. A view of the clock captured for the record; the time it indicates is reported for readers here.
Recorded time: 1:06
